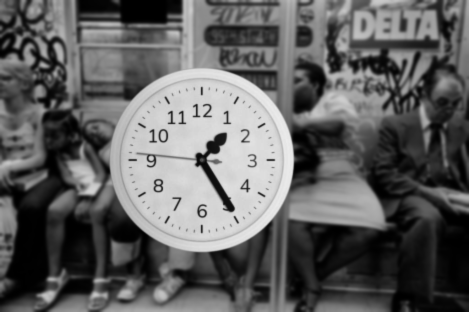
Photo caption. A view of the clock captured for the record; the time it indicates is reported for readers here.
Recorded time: 1:24:46
